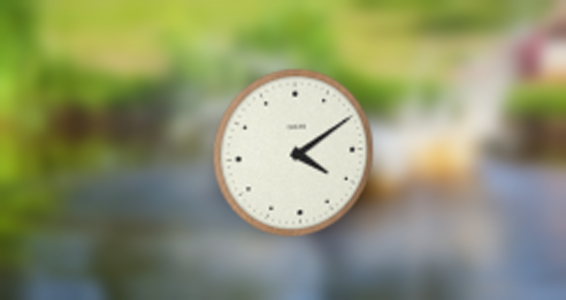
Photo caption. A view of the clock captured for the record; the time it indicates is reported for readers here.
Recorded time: 4:10
